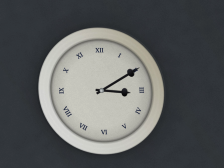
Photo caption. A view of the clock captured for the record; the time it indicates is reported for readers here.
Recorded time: 3:10
